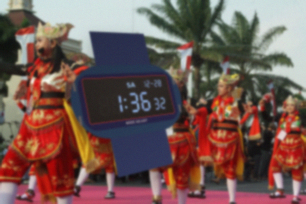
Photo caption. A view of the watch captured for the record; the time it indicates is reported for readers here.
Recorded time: 1:36:32
